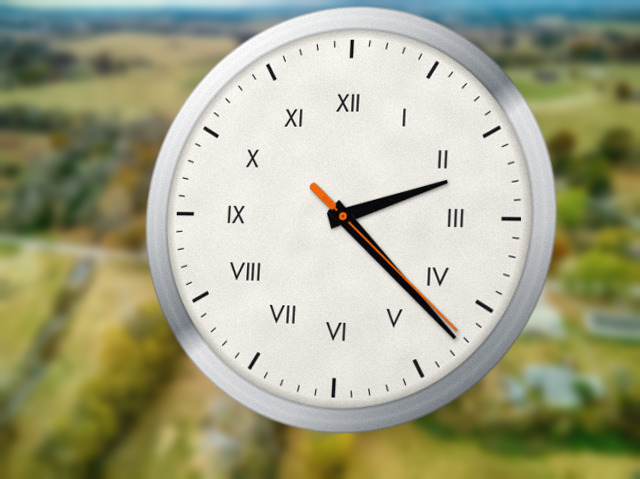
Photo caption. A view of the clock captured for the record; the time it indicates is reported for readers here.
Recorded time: 2:22:22
